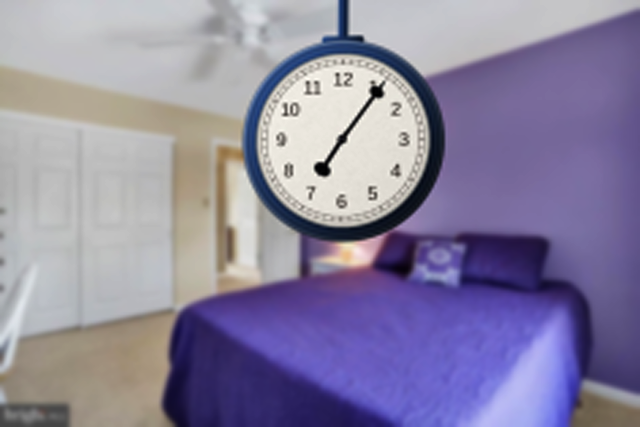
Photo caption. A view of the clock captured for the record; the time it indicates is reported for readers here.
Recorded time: 7:06
